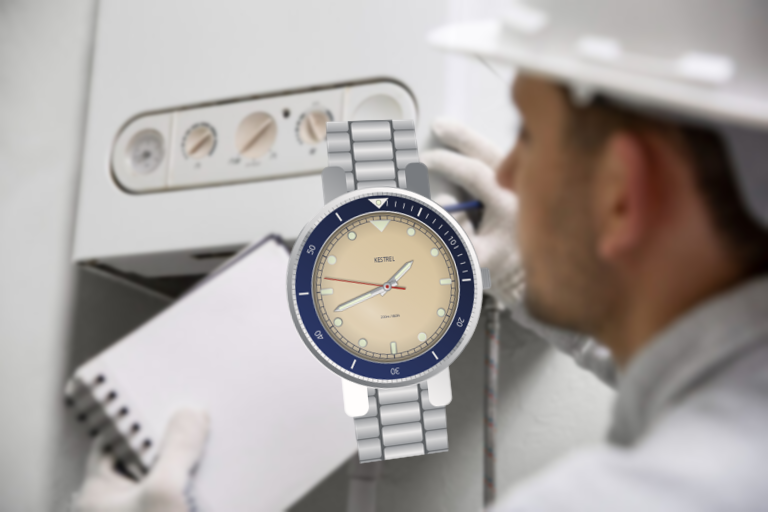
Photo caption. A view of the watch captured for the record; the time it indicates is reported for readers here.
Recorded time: 1:41:47
